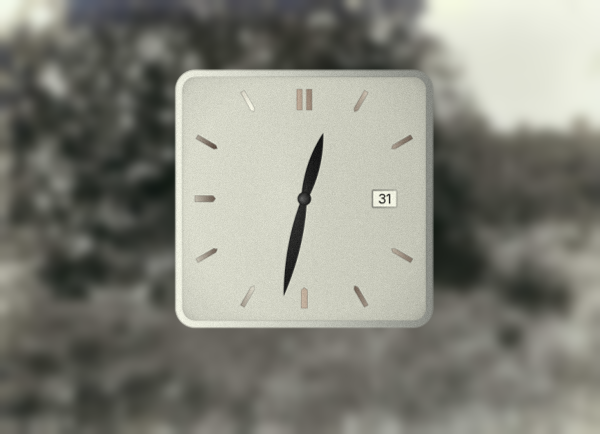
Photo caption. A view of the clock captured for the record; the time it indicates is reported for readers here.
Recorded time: 12:32
